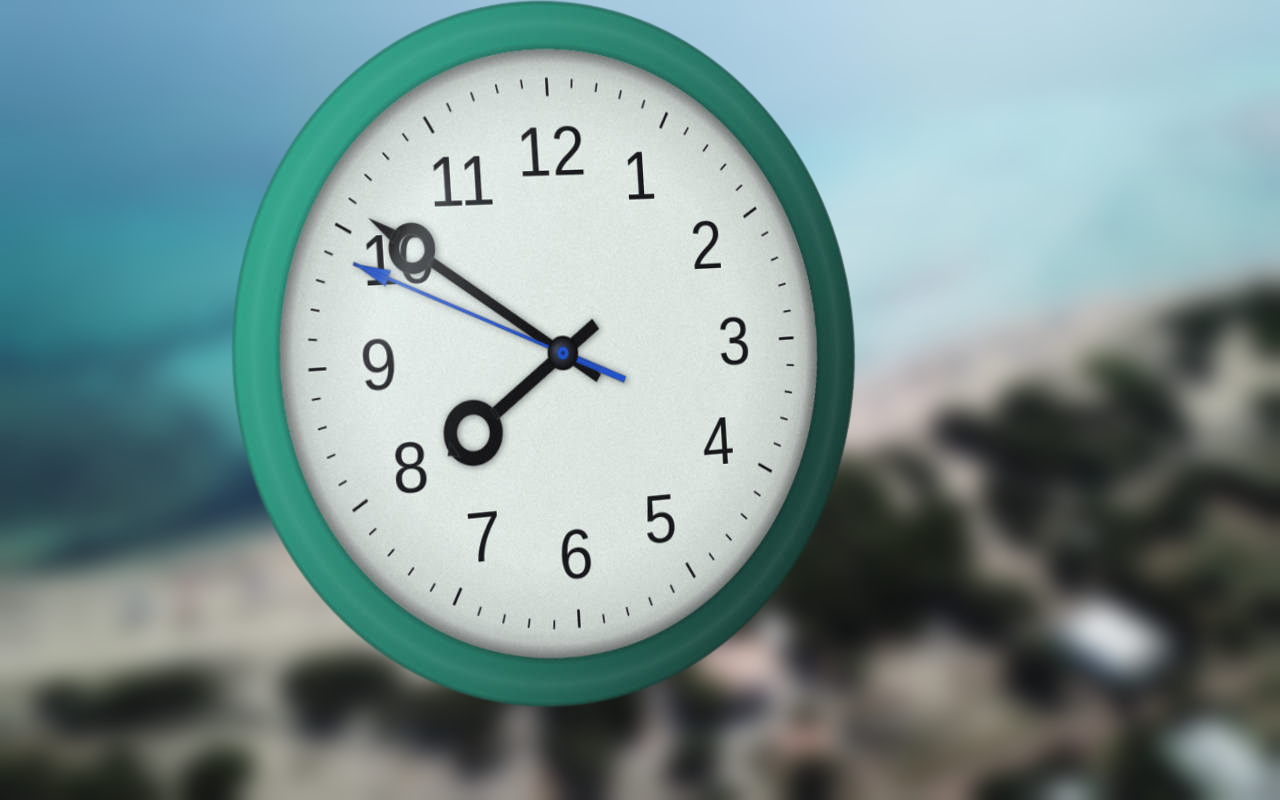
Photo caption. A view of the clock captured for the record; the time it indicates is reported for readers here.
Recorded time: 7:50:49
